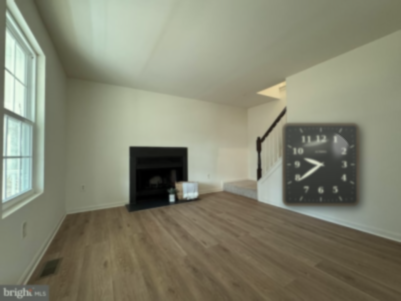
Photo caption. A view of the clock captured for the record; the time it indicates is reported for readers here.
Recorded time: 9:39
